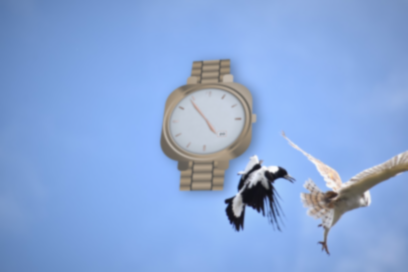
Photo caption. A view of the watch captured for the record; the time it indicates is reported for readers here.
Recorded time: 4:54
